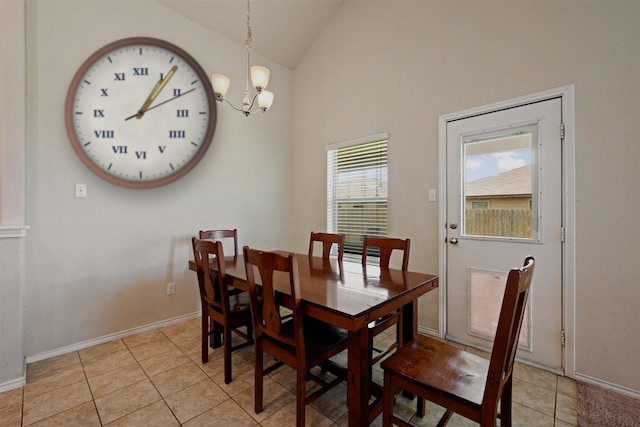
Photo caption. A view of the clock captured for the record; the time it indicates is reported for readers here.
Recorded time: 1:06:11
